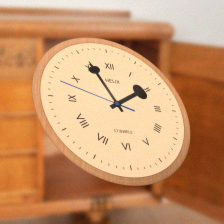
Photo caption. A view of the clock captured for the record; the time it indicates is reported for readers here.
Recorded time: 1:55:48
